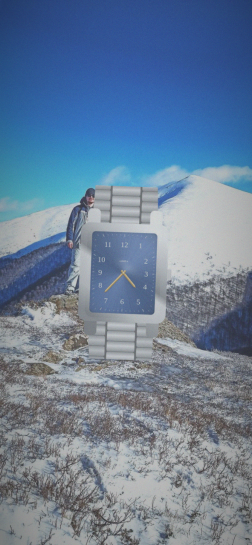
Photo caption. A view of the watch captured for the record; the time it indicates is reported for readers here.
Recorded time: 4:37
